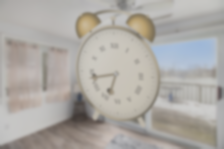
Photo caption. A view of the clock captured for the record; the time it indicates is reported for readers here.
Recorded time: 6:43
